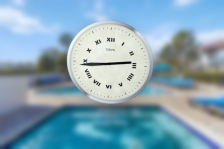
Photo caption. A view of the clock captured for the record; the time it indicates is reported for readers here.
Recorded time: 2:44
